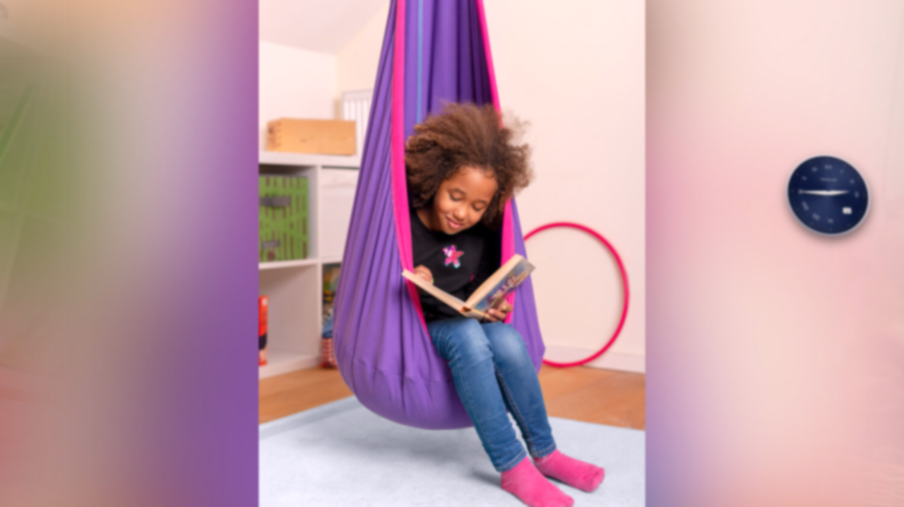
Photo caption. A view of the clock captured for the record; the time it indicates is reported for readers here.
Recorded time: 2:45
